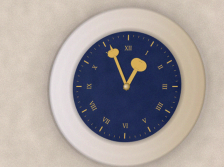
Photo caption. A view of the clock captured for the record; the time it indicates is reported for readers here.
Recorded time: 12:56
